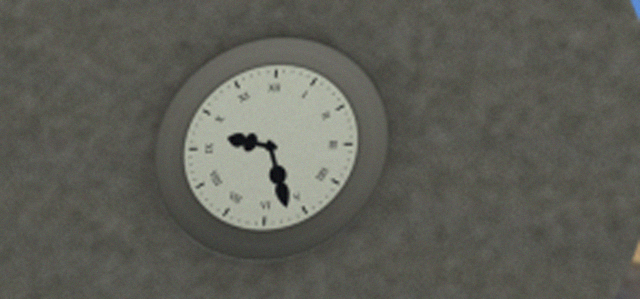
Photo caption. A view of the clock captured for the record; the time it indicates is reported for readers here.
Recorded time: 9:27
